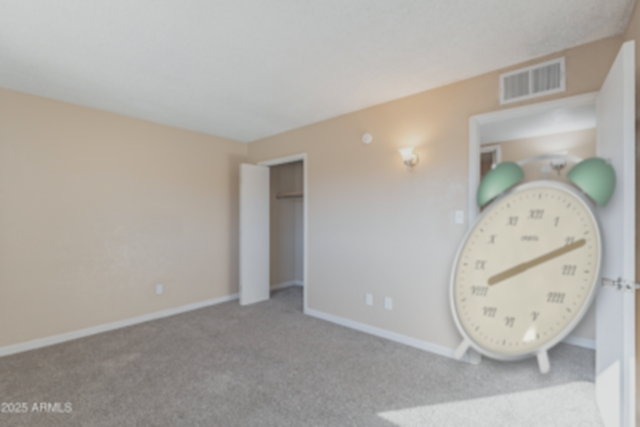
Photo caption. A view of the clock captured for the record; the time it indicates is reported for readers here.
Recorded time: 8:11
